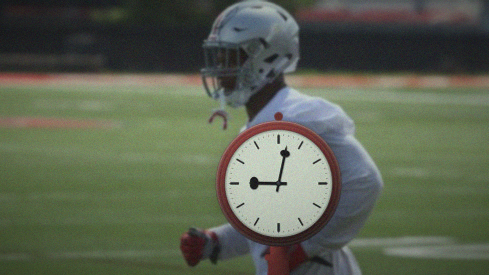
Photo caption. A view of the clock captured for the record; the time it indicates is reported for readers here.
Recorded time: 9:02
